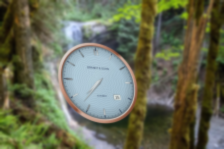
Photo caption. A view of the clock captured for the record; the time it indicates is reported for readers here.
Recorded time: 7:37
